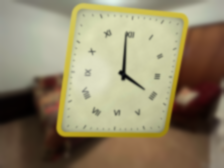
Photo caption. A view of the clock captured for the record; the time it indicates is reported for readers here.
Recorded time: 3:59
